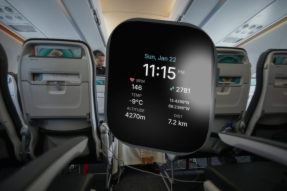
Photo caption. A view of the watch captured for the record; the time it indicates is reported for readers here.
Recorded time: 11:15
